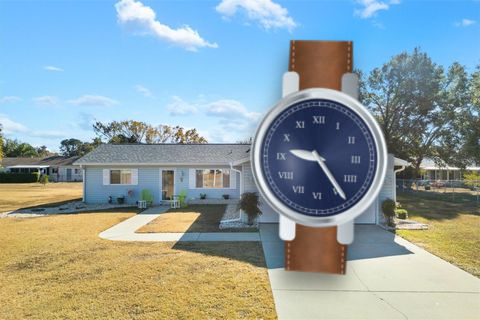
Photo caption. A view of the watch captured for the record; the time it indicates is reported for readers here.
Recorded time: 9:24
